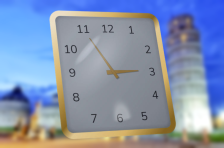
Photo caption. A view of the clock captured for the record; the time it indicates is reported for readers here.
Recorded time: 2:55
